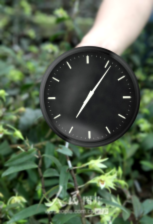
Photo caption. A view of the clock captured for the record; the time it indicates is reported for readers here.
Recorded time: 7:06
